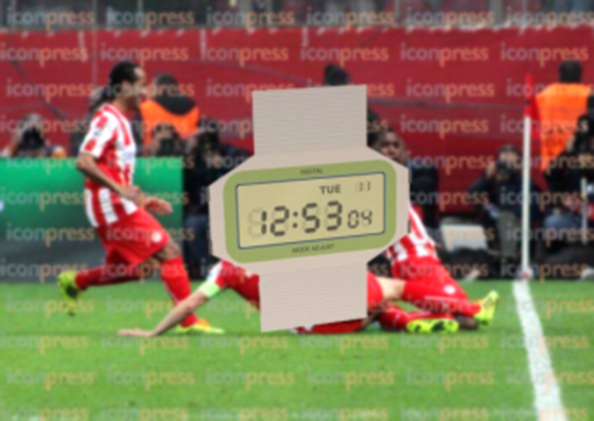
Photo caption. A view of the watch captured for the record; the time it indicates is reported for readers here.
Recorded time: 12:53:04
